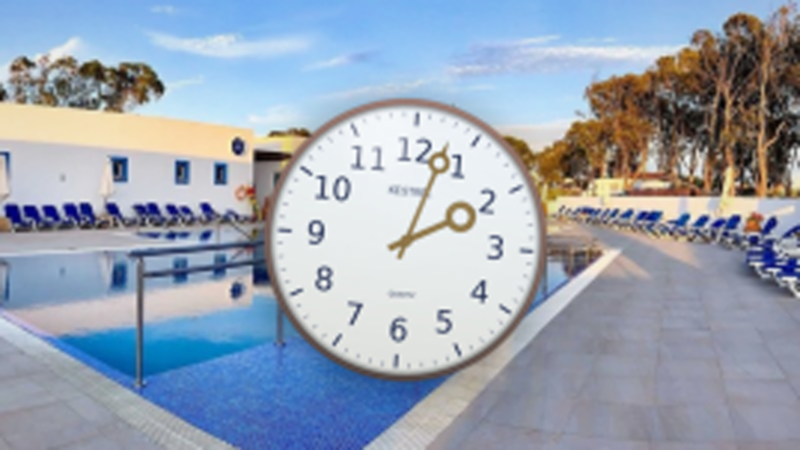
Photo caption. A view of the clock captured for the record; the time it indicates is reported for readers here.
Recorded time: 2:03
